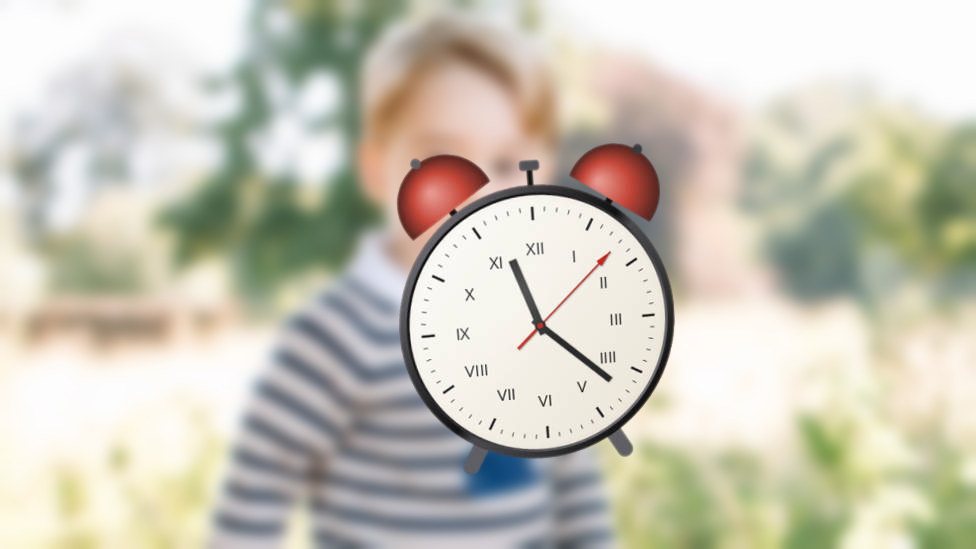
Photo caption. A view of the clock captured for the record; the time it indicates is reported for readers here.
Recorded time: 11:22:08
